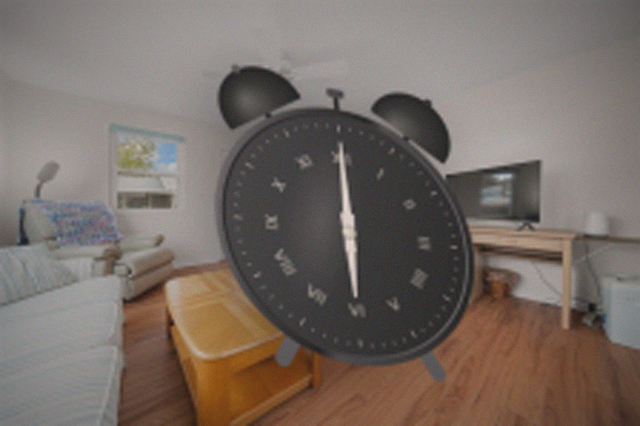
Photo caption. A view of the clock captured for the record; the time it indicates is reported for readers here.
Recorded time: 6:00
